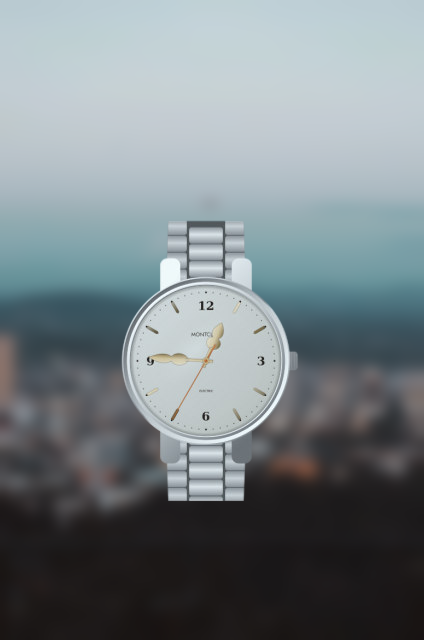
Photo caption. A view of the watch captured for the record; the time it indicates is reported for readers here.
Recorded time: 12:45:35
